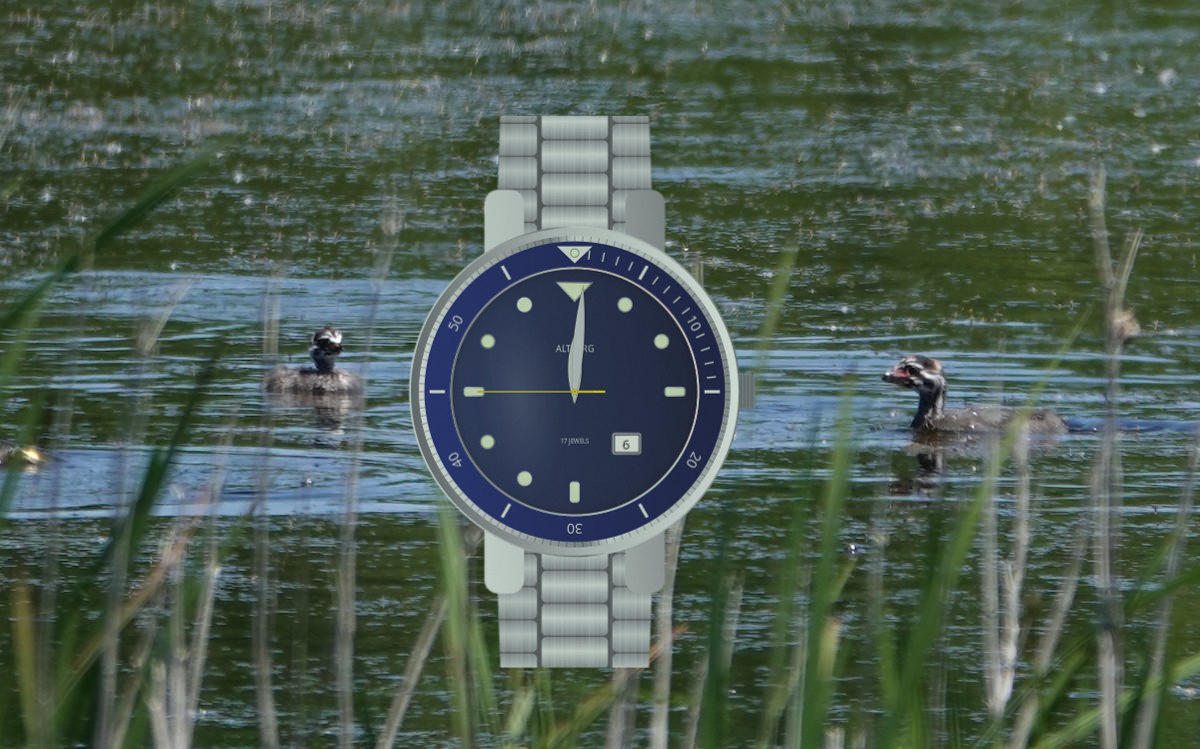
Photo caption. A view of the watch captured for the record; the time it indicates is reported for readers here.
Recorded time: 12:00:45
